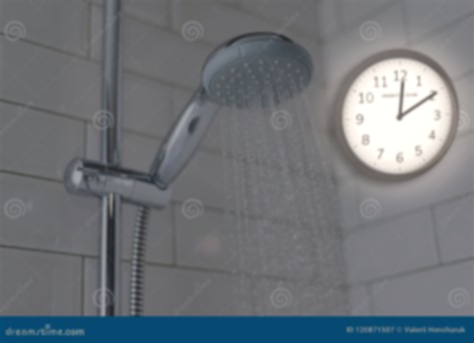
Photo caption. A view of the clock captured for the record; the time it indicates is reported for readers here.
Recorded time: 12:10
